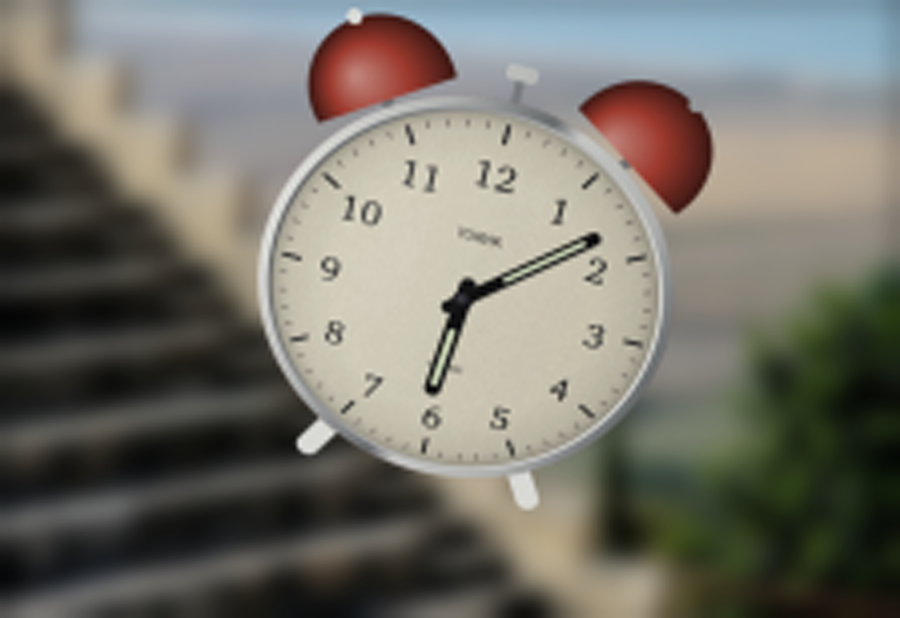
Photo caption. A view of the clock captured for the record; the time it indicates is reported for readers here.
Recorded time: 6:08
